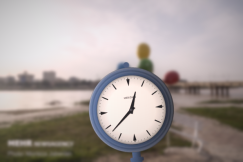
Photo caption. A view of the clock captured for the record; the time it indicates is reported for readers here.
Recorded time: 12:38
